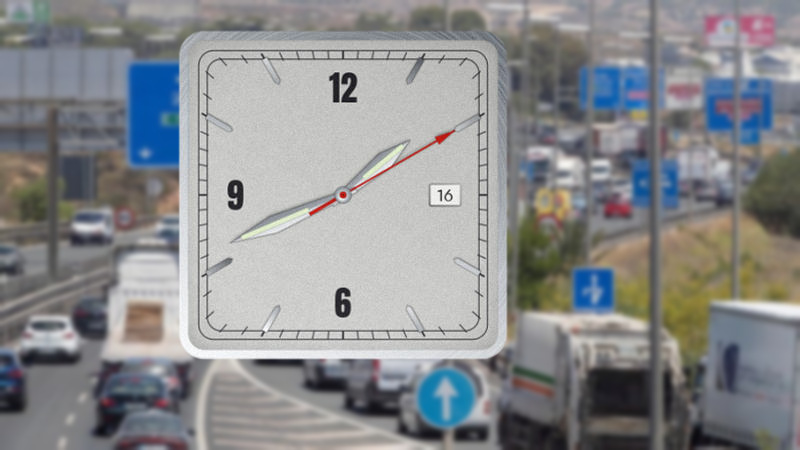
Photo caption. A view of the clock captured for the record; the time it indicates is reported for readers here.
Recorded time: 1:41:10
